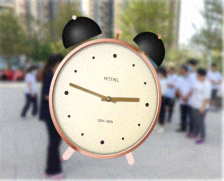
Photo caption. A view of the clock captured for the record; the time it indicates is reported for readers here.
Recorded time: 2:47
